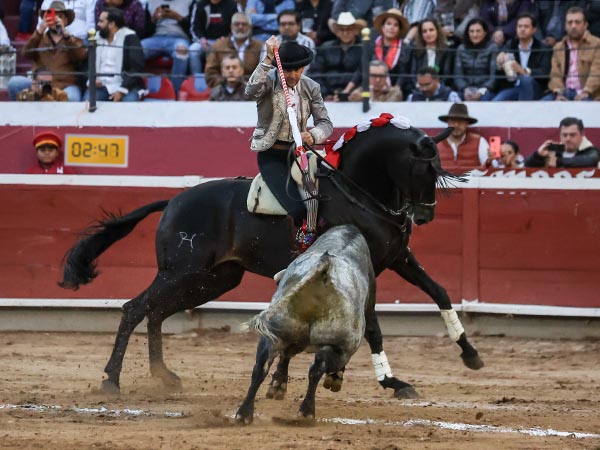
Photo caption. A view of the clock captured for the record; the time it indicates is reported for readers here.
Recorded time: 2:47
